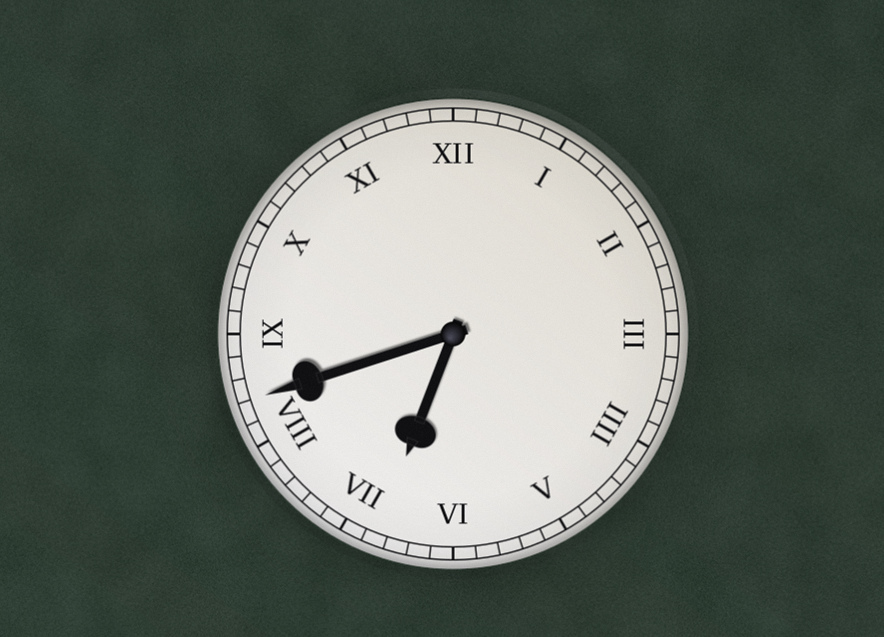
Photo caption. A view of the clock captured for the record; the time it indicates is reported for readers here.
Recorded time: 6:42
